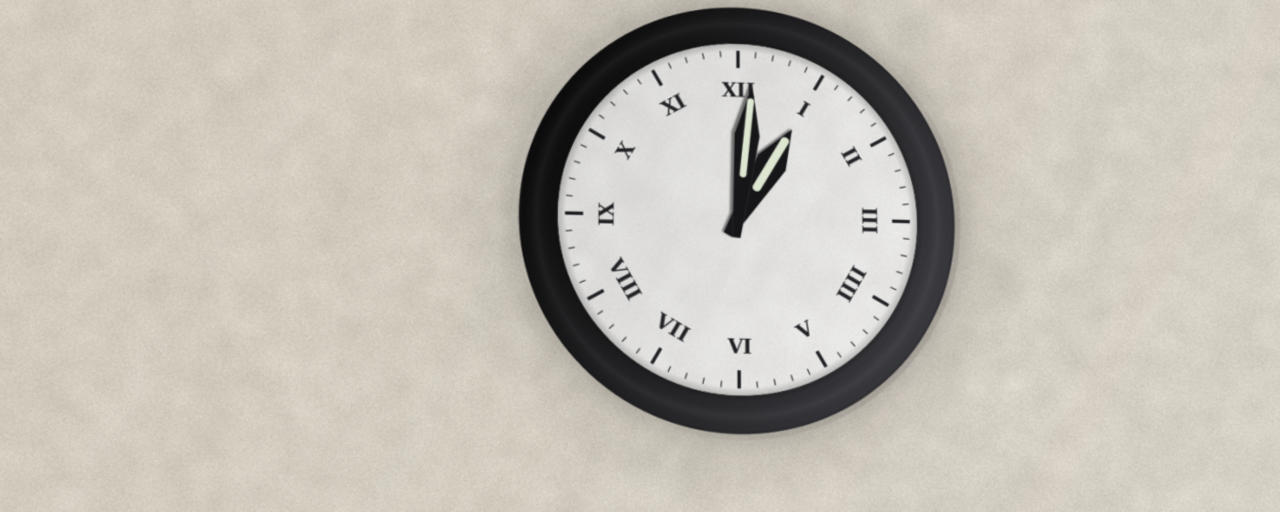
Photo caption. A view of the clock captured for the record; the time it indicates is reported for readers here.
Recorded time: 1:01
